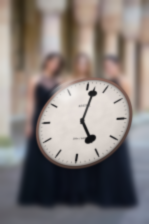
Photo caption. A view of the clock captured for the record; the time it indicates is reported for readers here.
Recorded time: 5:02
